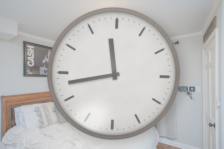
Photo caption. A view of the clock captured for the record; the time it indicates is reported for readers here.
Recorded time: 11:43
